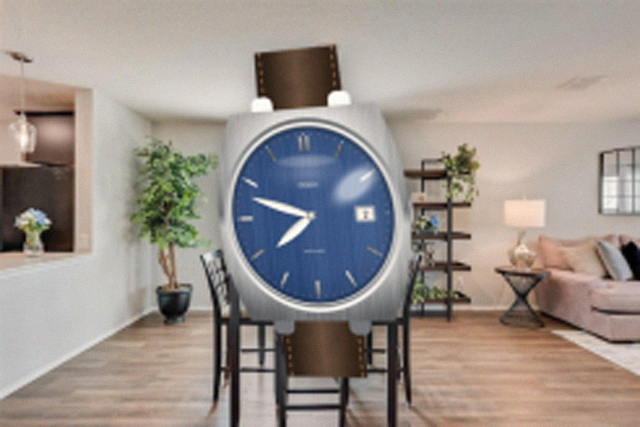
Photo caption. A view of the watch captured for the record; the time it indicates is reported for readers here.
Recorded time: 7:48
